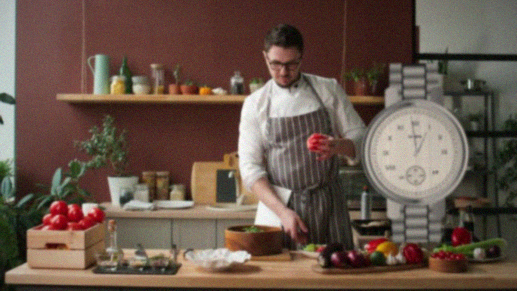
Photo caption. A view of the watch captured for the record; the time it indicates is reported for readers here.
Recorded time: 12:59
